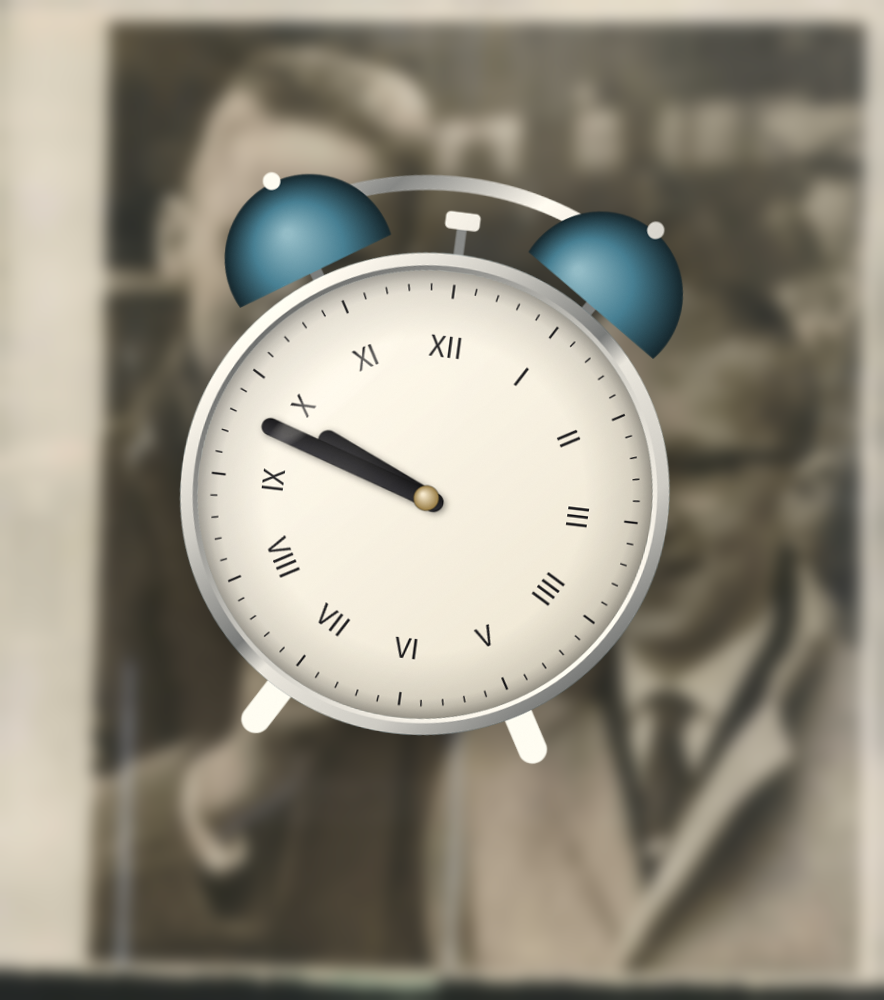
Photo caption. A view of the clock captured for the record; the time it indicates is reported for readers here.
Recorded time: 9:48
